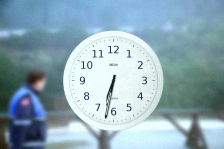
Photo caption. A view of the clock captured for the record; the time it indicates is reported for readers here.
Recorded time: 6:32
